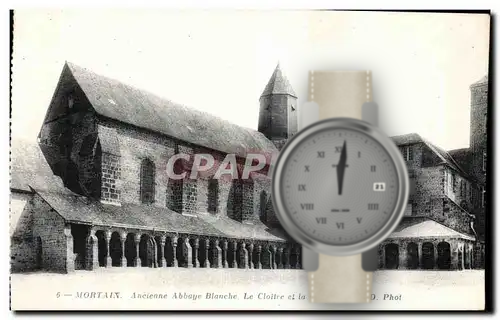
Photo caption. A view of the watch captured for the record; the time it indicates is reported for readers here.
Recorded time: 12:01
